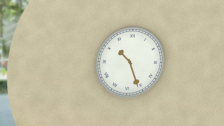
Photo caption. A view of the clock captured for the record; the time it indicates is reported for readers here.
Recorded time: 10:26
